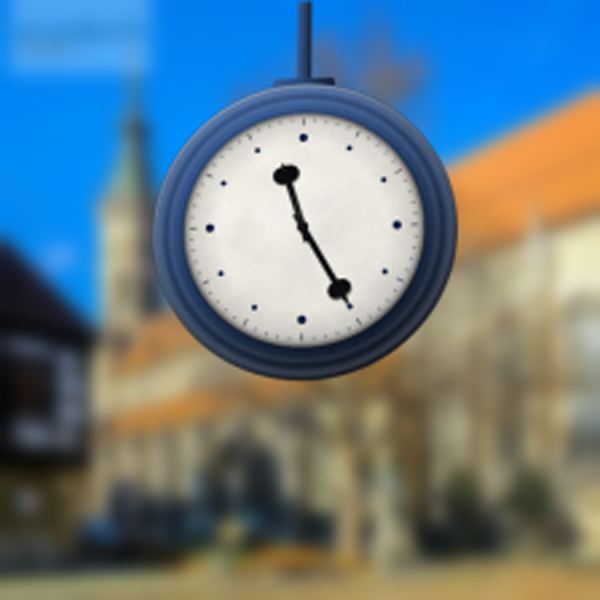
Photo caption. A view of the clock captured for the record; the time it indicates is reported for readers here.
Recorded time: 11:25
